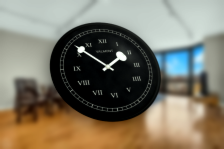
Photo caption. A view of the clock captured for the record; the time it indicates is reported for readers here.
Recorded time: 1:52
